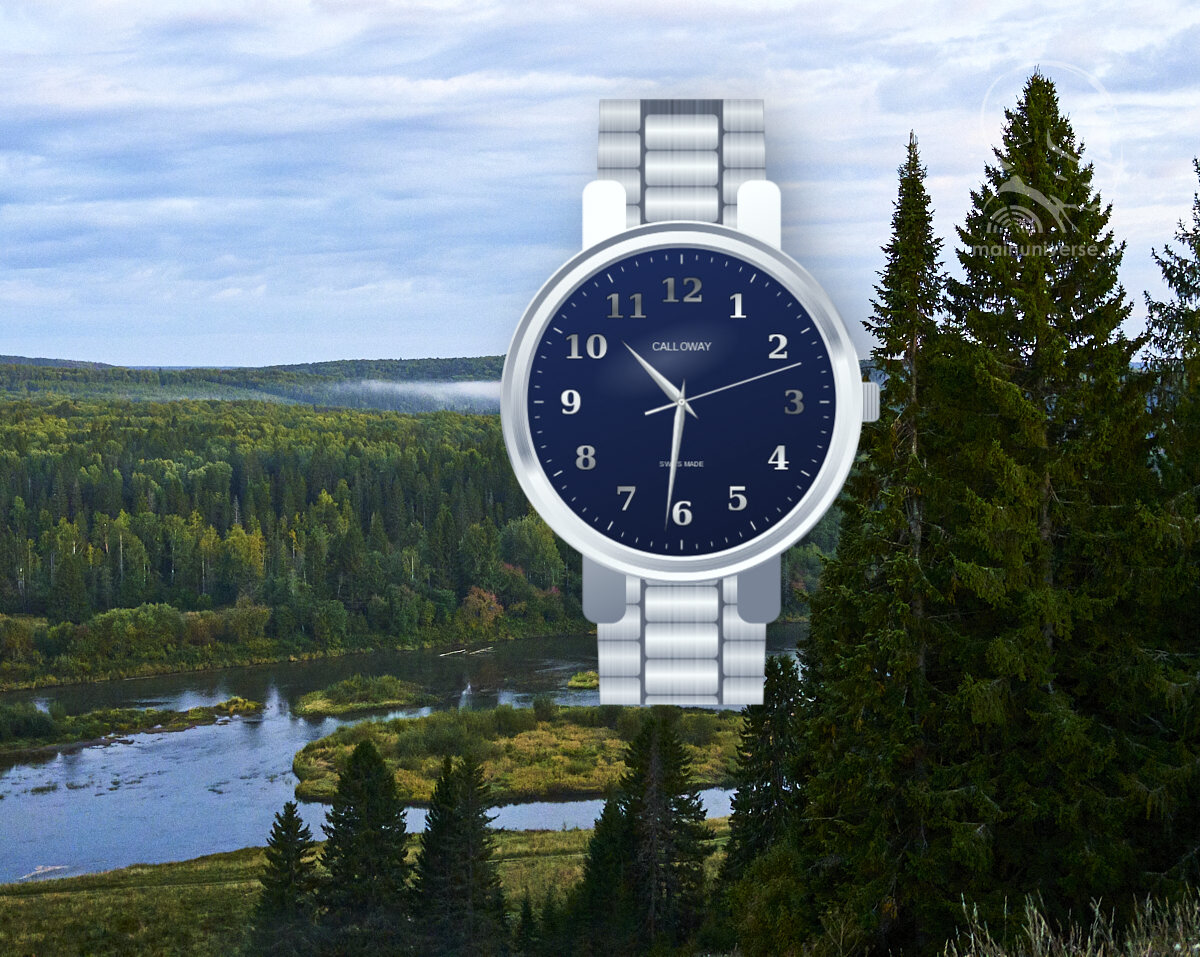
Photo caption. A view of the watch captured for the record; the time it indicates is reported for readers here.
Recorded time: 10:31:12
